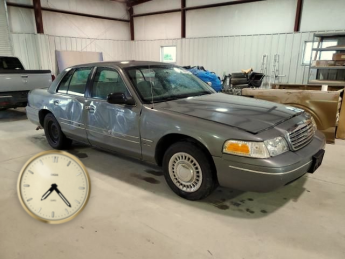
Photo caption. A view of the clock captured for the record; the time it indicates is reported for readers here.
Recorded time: 7:23
